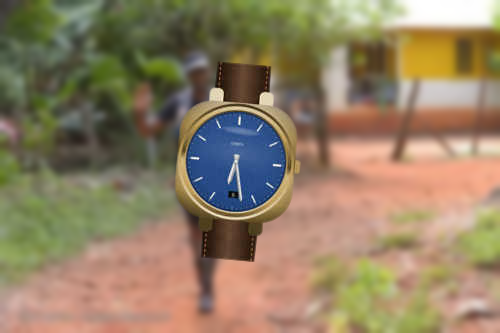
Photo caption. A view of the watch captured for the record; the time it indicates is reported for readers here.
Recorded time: 6:28
